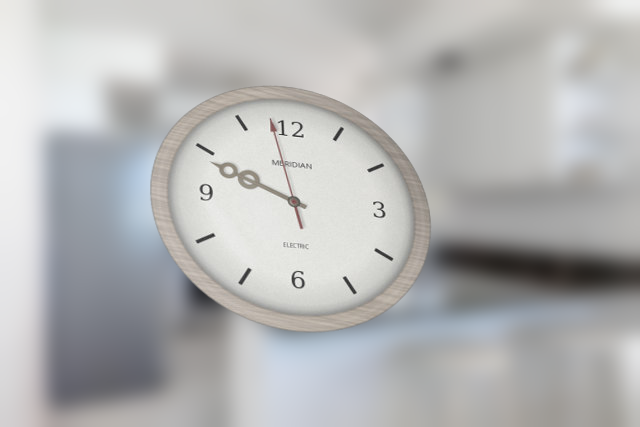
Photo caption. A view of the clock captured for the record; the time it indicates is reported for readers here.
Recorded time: 9:48:58
